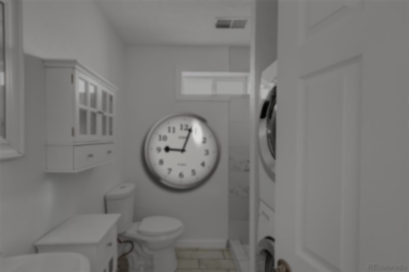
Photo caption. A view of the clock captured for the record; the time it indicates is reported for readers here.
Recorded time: 9:03
